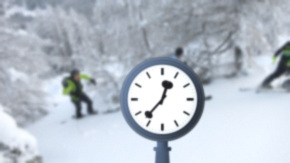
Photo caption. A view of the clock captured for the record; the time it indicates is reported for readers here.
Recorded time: 12:37
